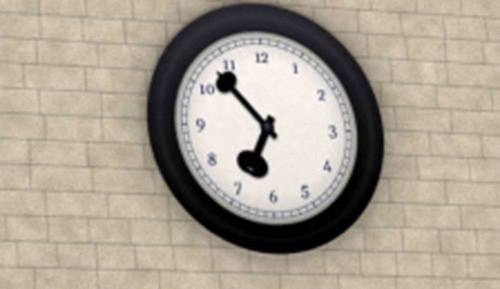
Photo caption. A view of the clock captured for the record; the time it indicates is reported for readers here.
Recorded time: 6:53
